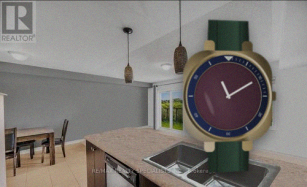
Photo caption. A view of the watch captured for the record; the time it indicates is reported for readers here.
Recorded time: 11:10
